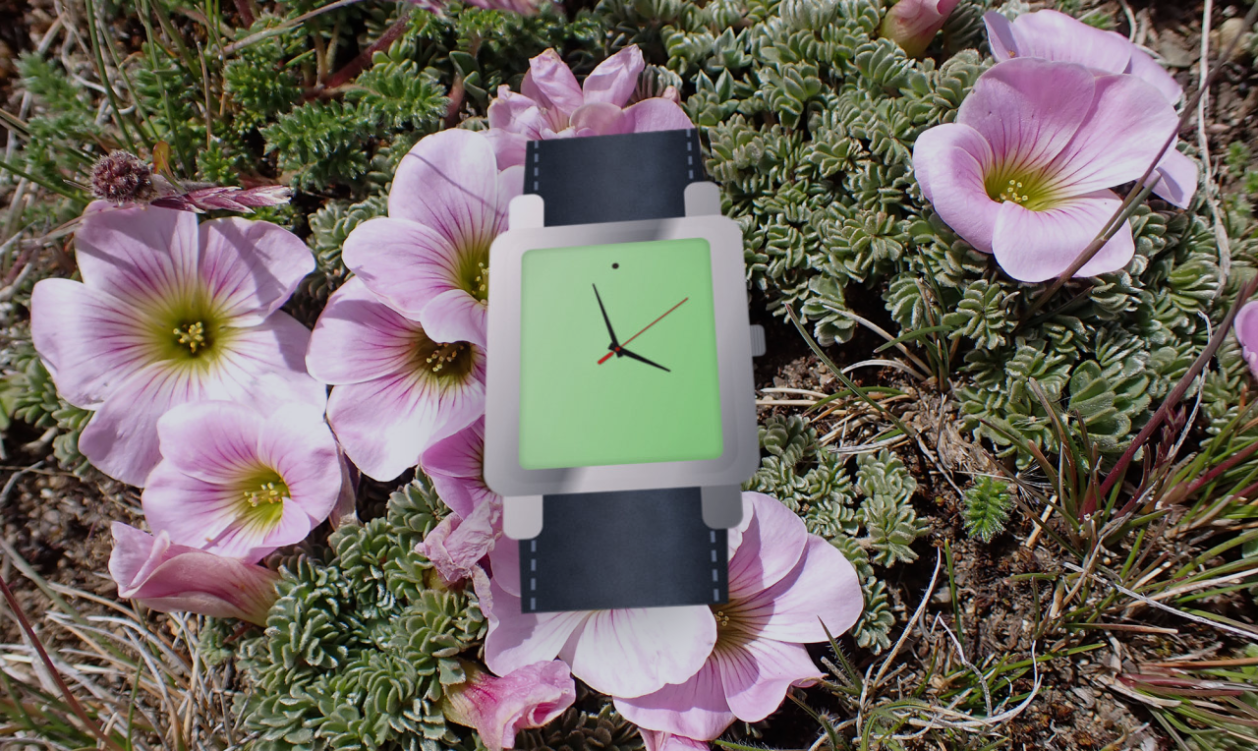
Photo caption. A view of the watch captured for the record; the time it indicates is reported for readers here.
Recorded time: 3:57:09
